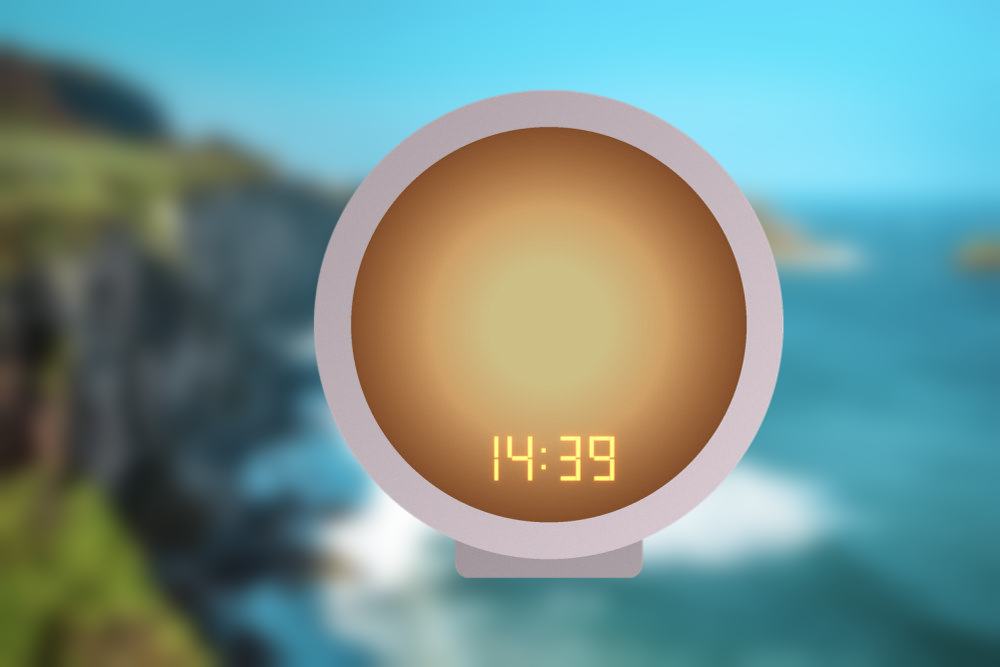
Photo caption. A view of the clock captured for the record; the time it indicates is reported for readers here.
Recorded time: 14:39
